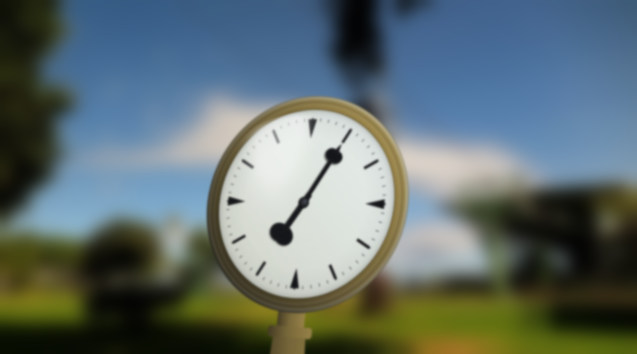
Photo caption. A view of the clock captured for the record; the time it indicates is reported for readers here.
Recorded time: 7:05
